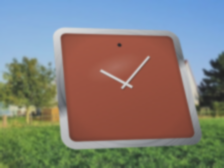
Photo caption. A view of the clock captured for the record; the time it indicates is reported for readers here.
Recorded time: 10:07
